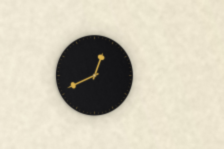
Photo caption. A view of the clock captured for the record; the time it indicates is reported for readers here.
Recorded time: 12:41
